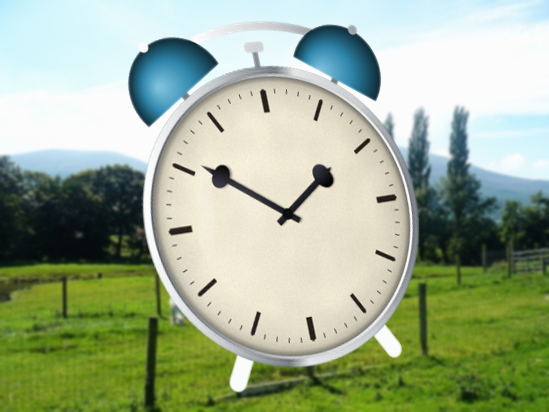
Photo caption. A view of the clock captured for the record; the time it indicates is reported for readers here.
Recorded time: 1:51
